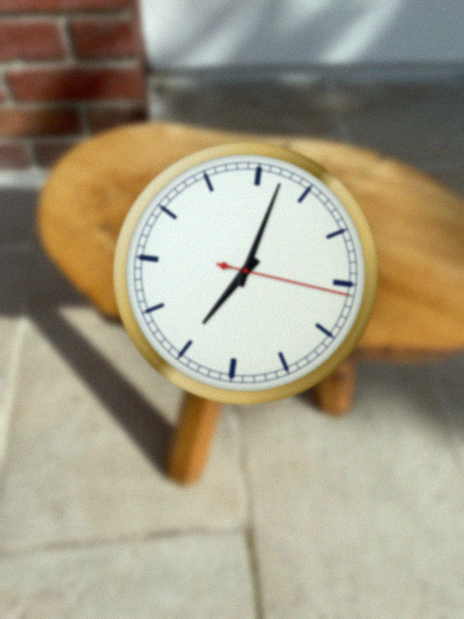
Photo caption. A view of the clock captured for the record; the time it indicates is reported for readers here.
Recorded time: 7:02:16
